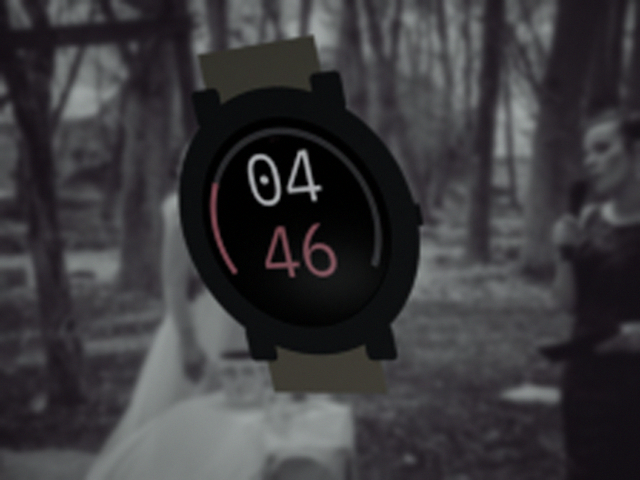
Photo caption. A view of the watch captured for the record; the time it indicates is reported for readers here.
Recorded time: 4:46
